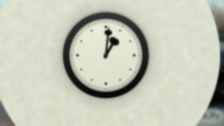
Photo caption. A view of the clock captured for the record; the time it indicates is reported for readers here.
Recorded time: 1:01
